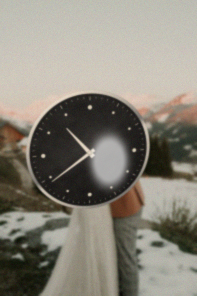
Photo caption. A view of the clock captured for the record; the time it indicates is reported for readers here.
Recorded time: 10:39
